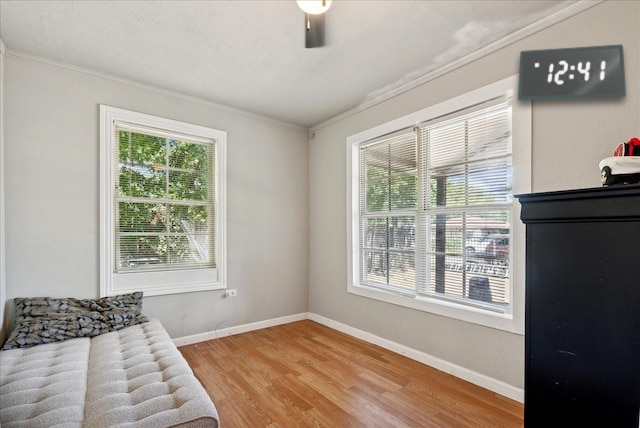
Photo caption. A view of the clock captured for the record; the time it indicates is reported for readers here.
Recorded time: 12:41
